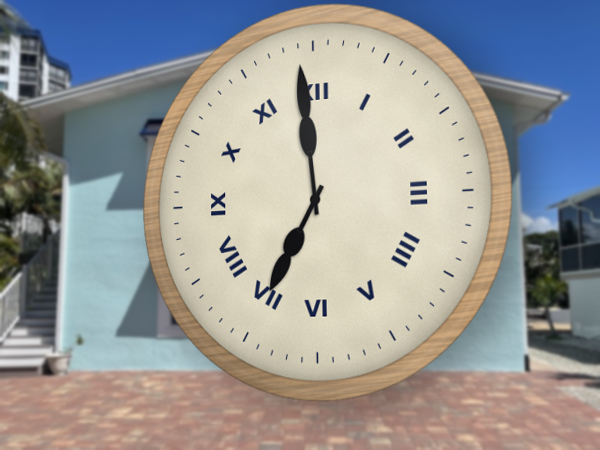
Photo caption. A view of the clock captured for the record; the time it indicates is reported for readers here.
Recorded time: 6:59
